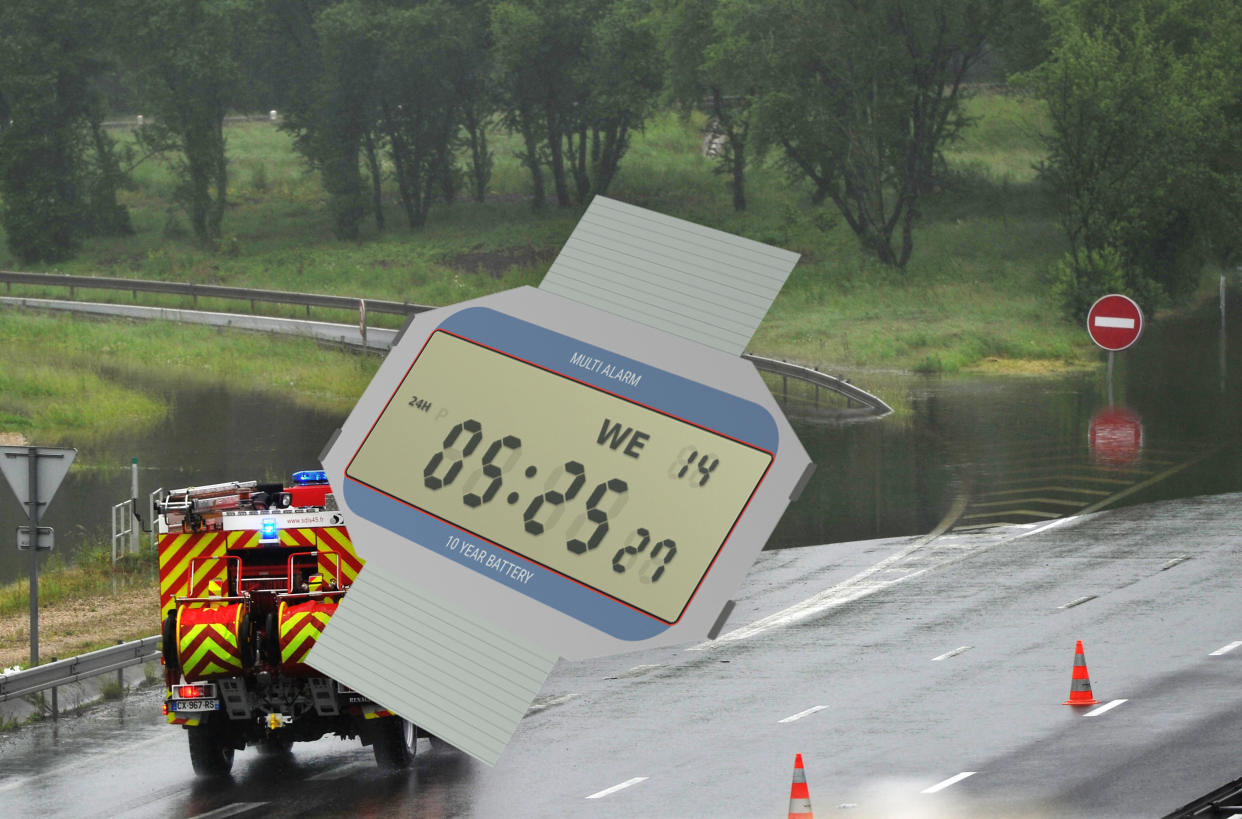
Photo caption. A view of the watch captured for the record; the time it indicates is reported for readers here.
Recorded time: 5:25:27
